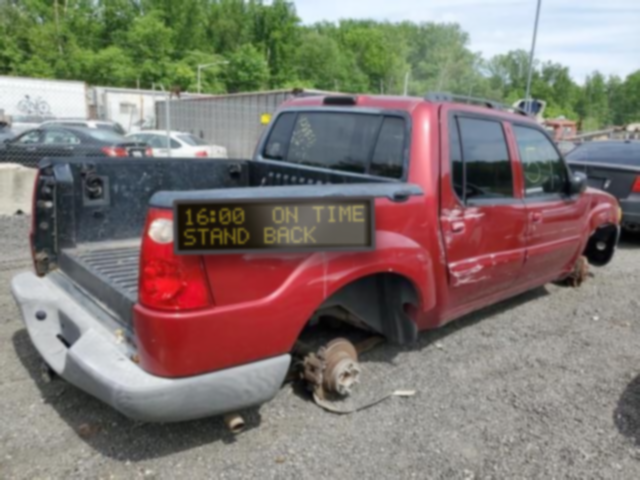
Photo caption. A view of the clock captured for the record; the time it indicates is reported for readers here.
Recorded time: 16:00
